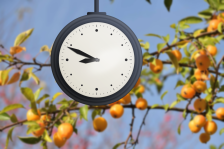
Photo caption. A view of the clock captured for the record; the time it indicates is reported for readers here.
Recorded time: 8:49
